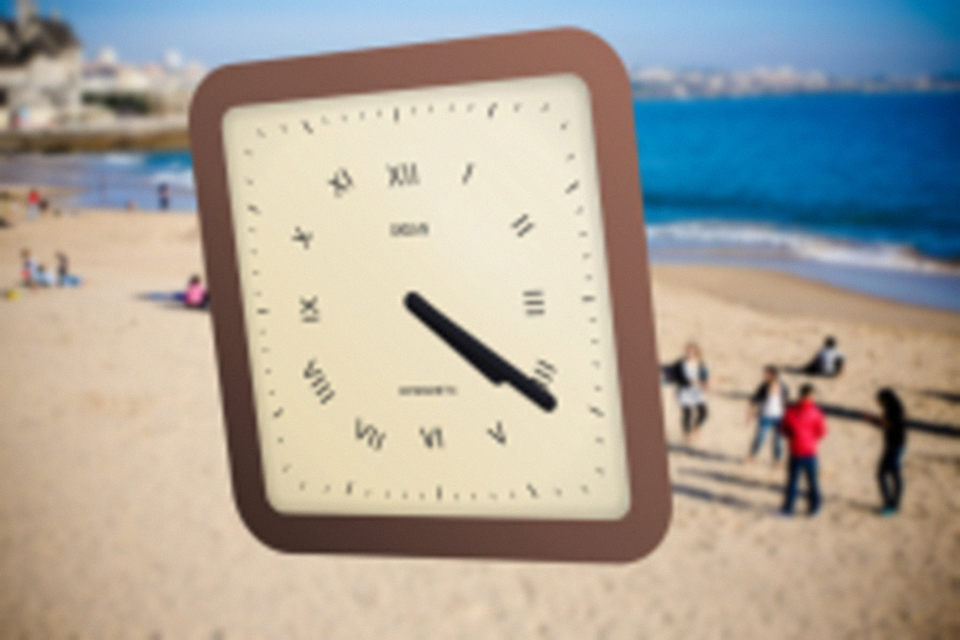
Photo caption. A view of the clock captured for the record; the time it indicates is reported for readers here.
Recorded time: 4:21
